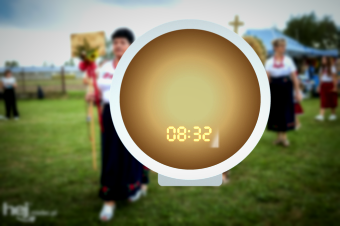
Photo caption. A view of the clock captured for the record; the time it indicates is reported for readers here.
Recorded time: 8:32
